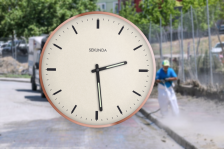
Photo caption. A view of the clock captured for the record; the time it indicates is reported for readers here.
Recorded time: 2:29
